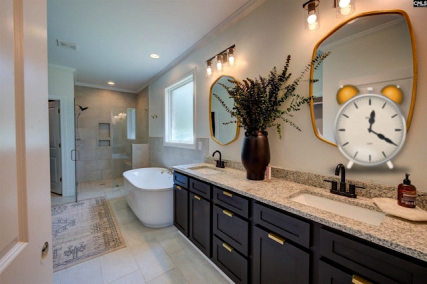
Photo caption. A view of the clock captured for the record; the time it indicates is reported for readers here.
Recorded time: 12:20
